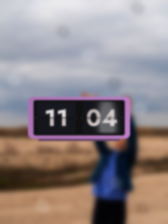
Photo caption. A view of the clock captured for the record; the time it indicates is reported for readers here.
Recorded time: 11:04
